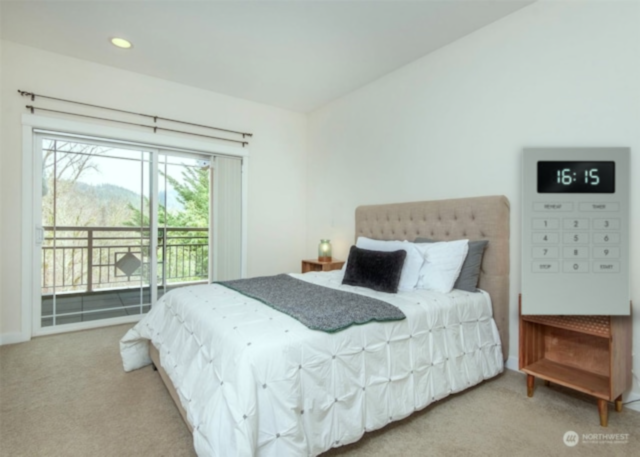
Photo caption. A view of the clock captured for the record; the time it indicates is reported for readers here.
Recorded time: 16:15
